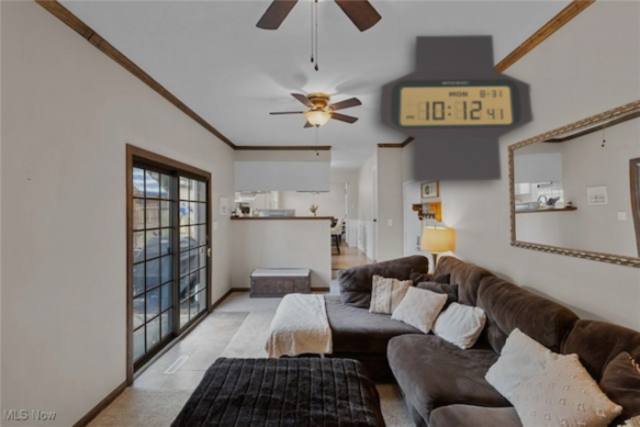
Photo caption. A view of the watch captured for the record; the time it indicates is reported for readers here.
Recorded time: 10:12:41
